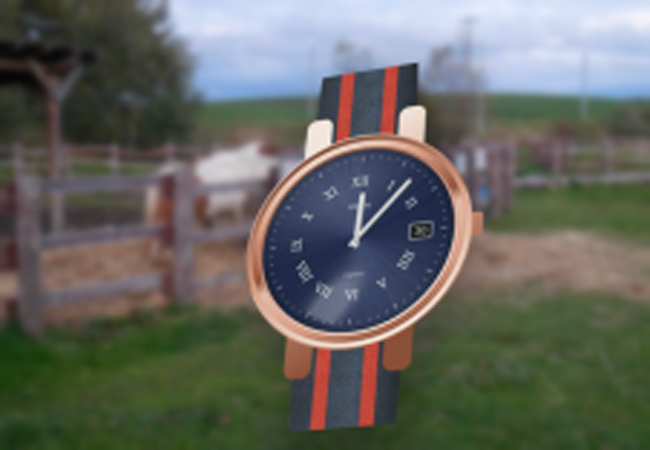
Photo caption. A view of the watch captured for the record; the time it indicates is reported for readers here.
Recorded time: 12:07
